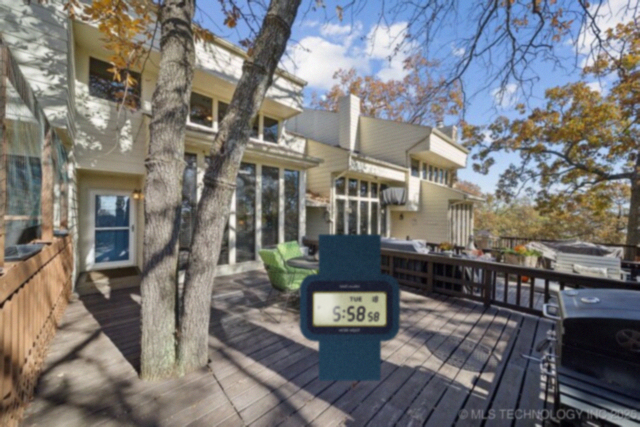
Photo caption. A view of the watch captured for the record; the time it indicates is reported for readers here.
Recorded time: 5:58
